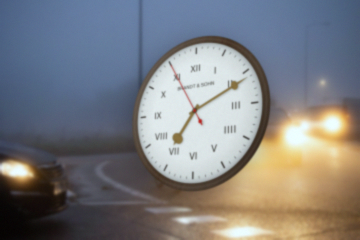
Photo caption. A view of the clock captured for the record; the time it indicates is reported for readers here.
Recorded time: 7:10:55
